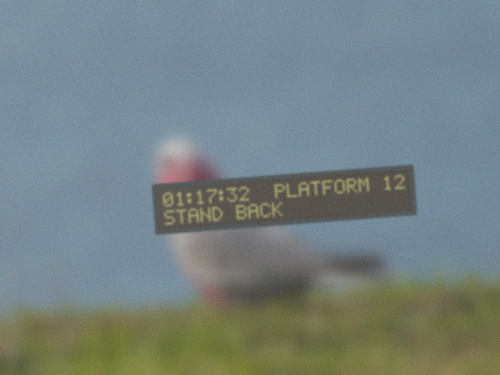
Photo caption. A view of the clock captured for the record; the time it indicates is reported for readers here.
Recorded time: 1:17:32
